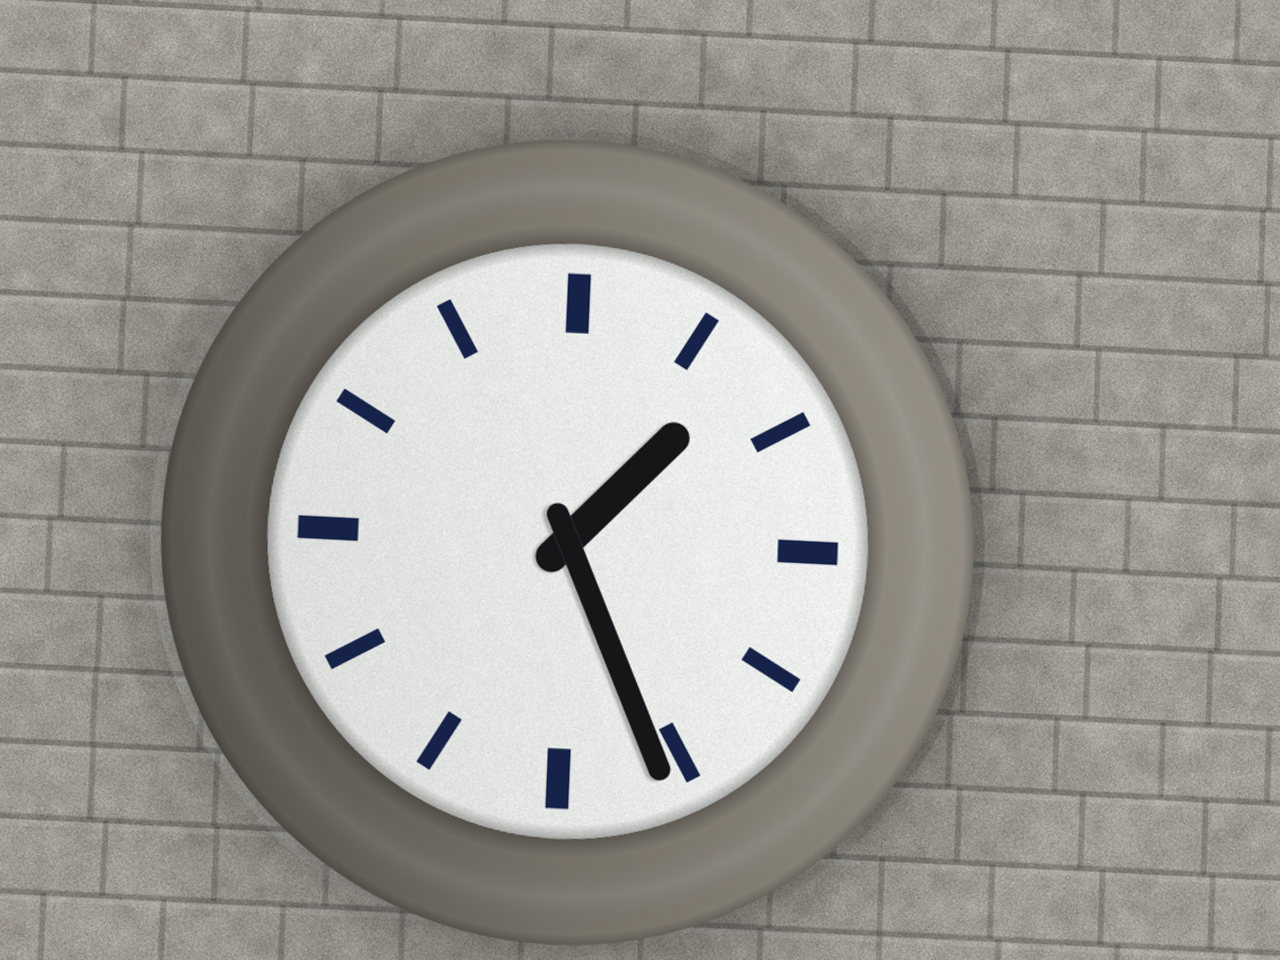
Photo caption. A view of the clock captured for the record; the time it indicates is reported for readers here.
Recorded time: 1:26
